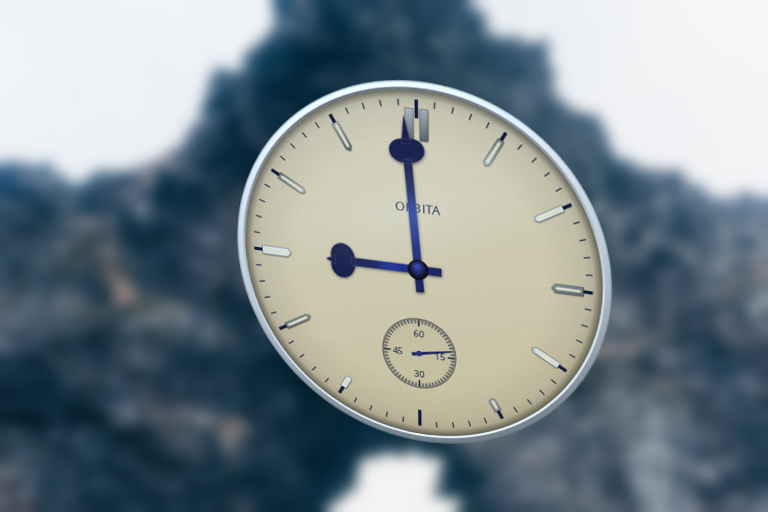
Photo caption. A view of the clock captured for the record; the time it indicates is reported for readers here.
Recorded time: 8:59:13
